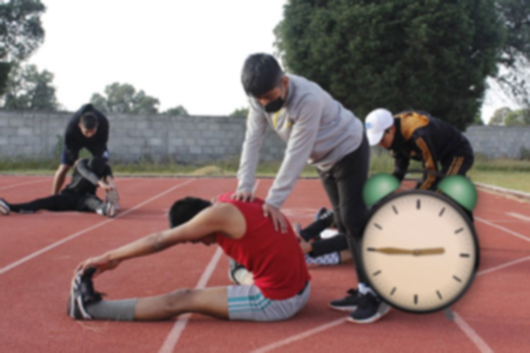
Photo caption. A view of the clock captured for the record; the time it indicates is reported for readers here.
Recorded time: 2:45
